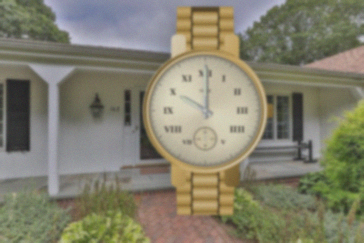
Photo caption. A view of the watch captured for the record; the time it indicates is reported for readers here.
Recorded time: 10:00
